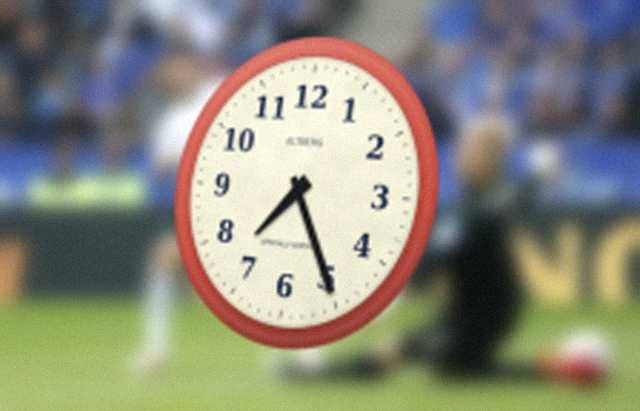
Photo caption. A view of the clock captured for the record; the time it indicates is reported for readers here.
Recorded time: 7:25
